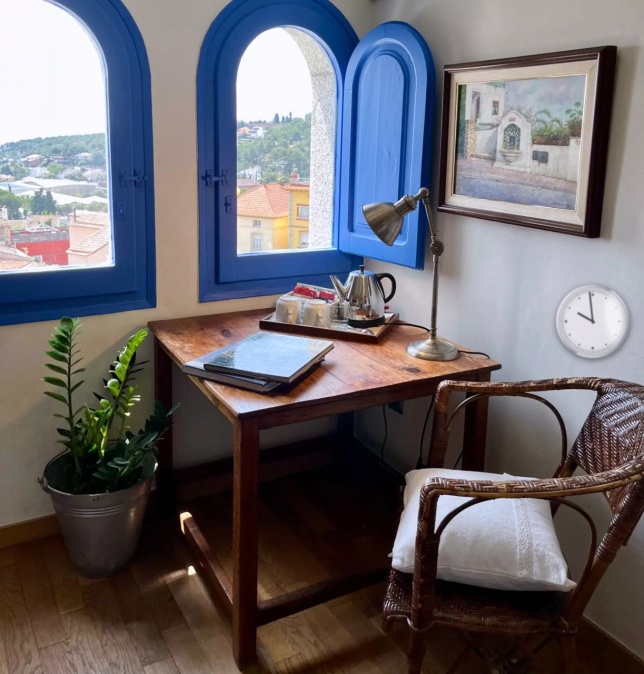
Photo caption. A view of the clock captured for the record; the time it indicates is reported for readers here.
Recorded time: 9:59
